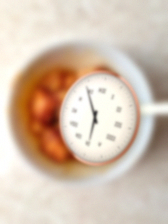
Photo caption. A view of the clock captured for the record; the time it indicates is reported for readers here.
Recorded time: 5:54
